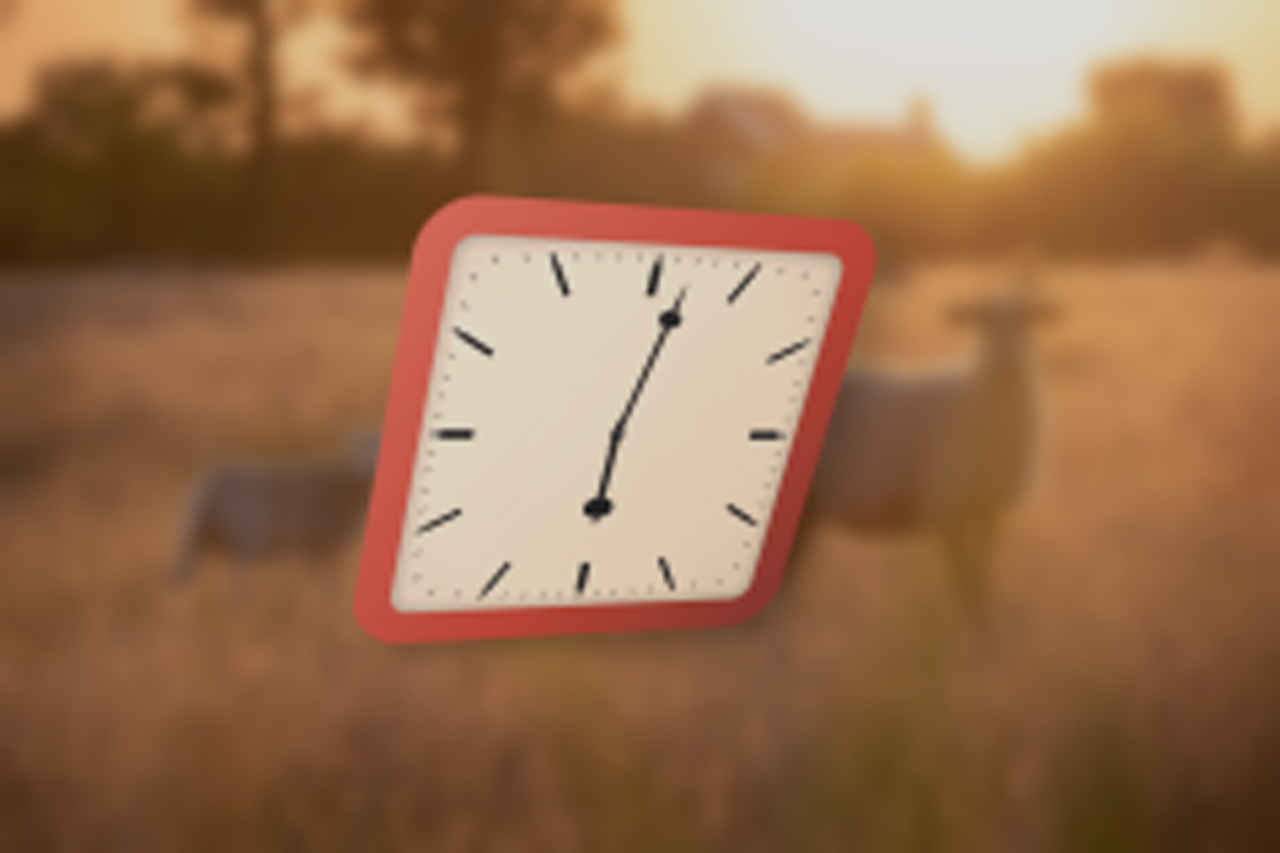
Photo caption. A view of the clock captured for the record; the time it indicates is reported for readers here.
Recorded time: 6:02
